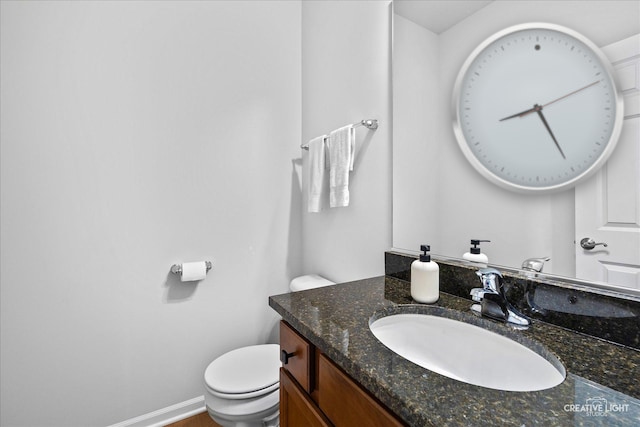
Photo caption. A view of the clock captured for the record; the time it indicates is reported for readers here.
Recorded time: 8:25:11
